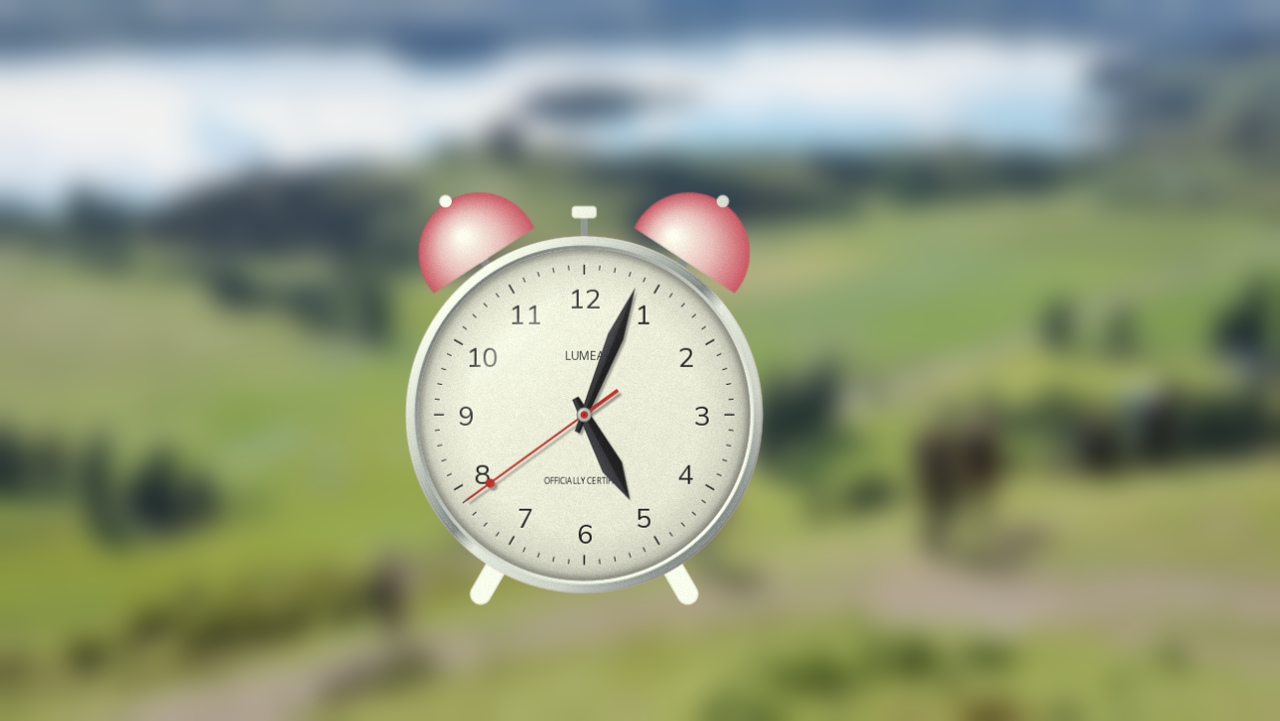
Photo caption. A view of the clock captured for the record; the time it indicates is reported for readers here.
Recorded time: 5:03:39
